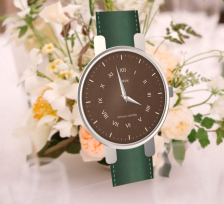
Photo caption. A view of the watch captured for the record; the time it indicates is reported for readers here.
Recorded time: 3:58
